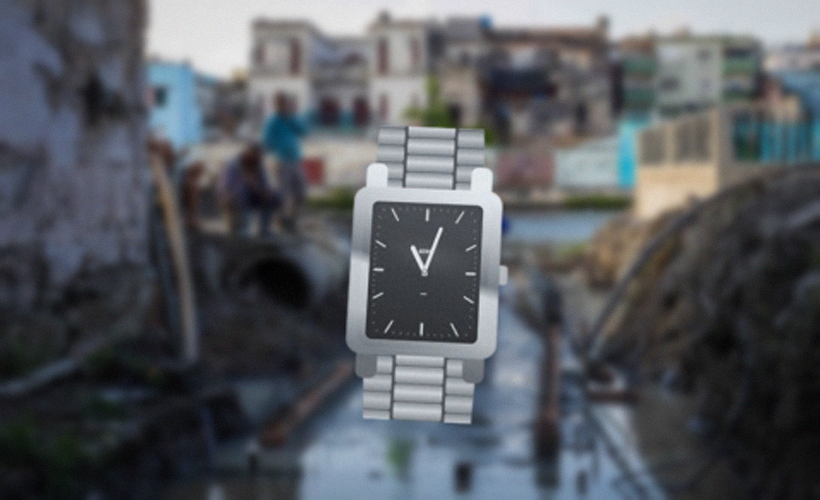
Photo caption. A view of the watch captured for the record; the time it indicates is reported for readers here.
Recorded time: 11:03
